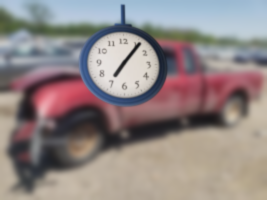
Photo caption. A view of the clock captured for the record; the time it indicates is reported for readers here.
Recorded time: 7:06
